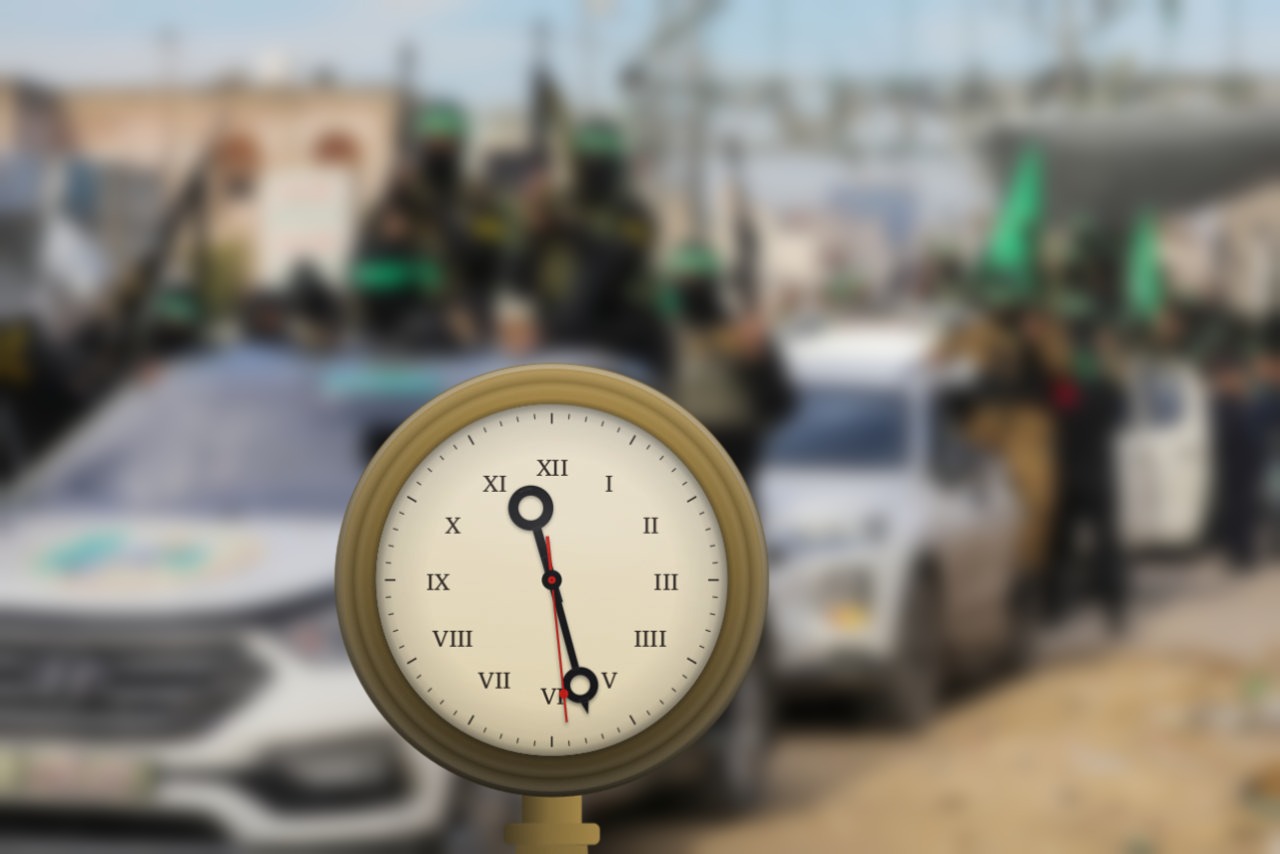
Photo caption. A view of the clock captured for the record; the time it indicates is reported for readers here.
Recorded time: 11:27:29
